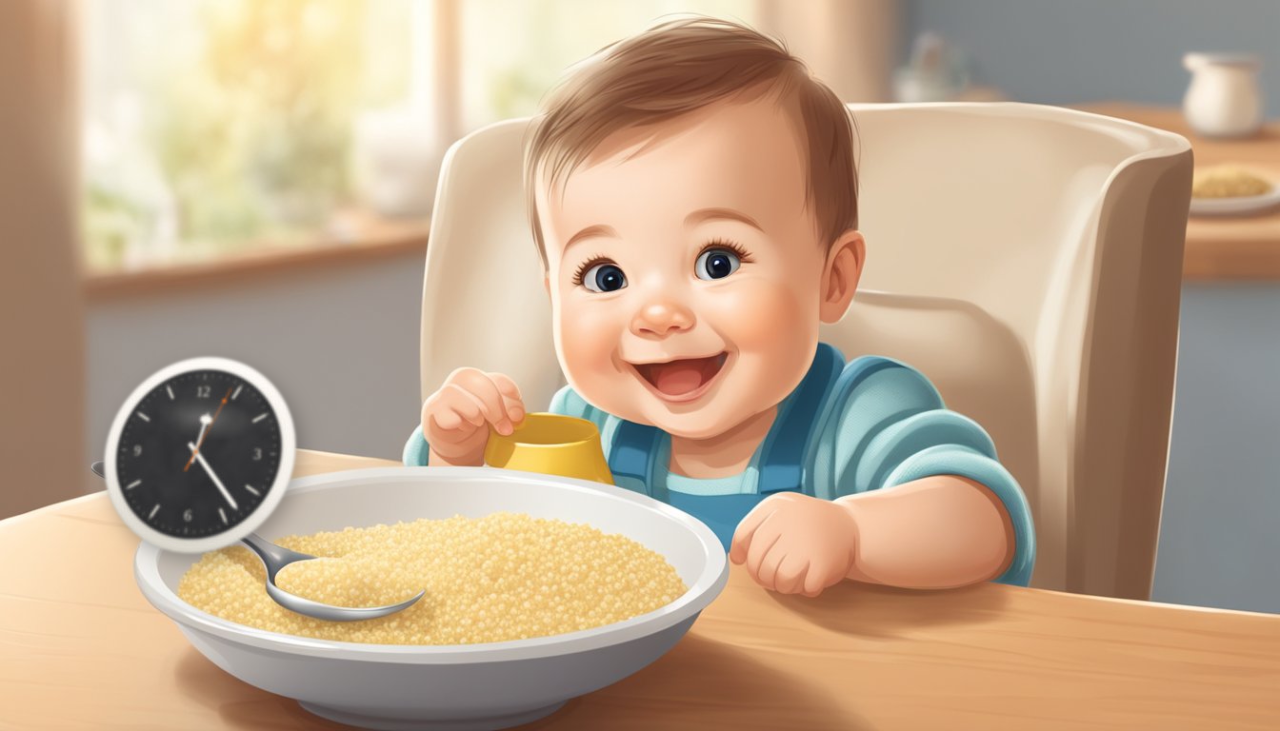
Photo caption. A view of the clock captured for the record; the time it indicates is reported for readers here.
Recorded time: 12:23:04
